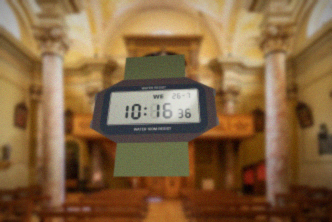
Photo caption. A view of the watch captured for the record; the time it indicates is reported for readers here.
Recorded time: 10:16:36
